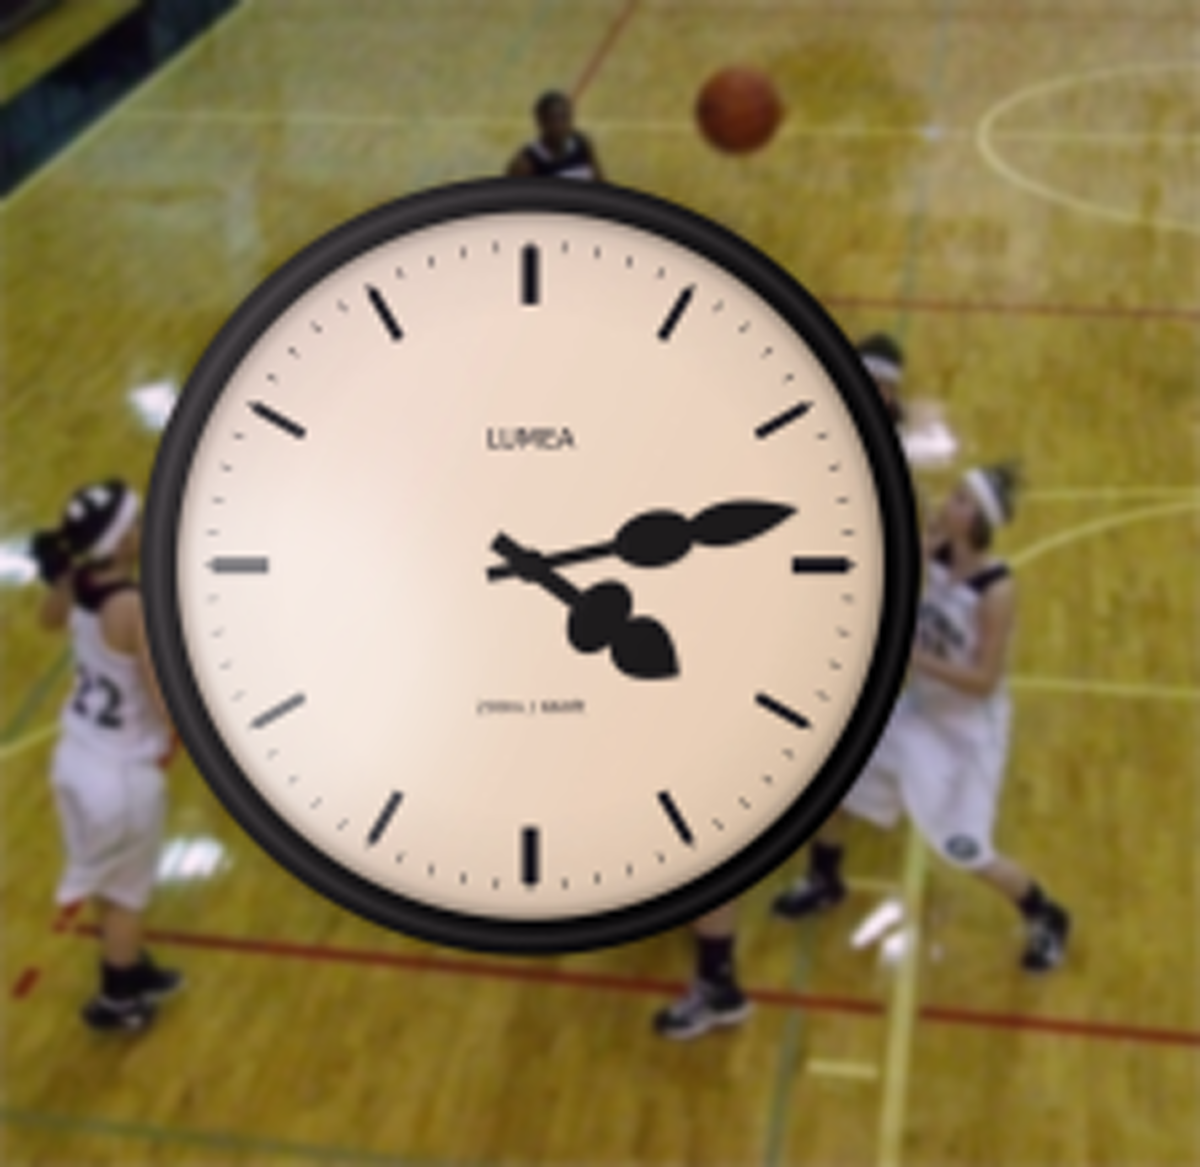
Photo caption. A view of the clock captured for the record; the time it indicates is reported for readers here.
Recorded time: 4:13
